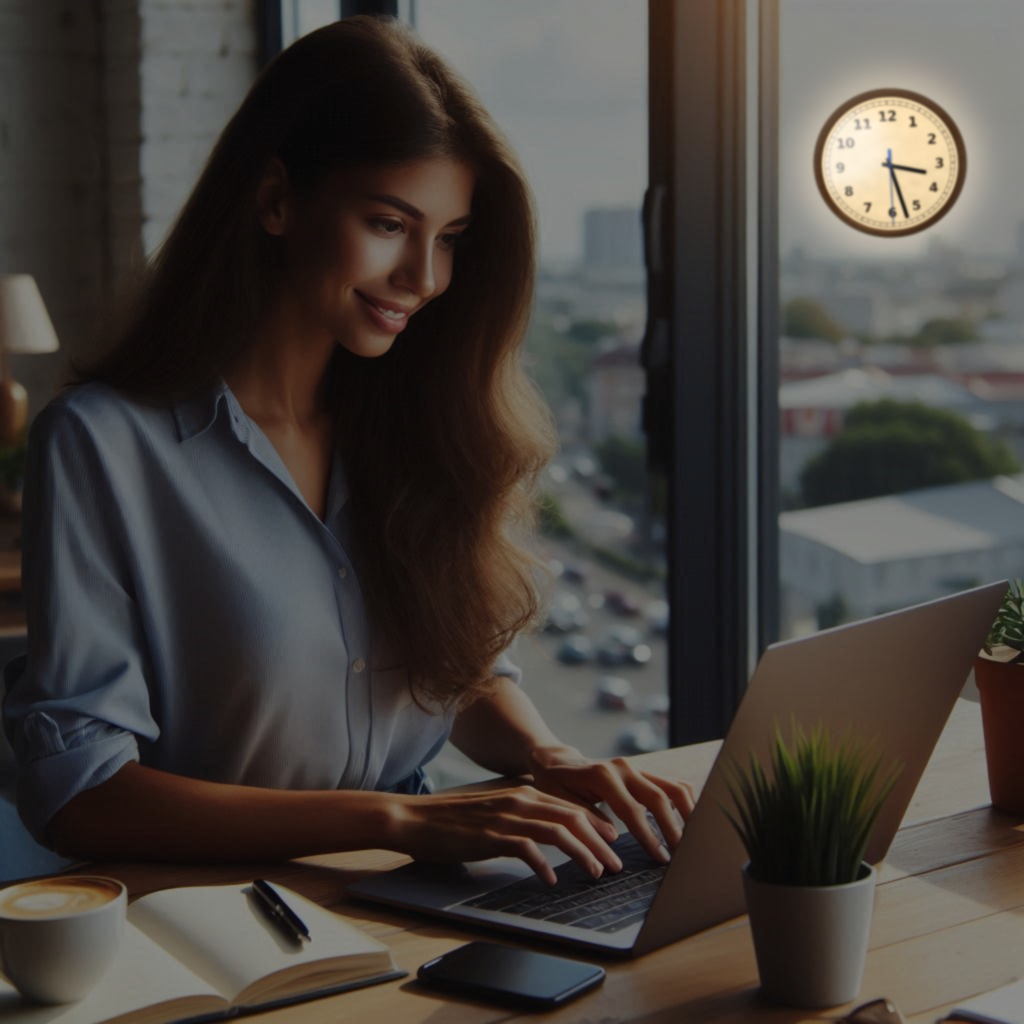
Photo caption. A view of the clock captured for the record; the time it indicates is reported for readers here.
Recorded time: 3:27:30
